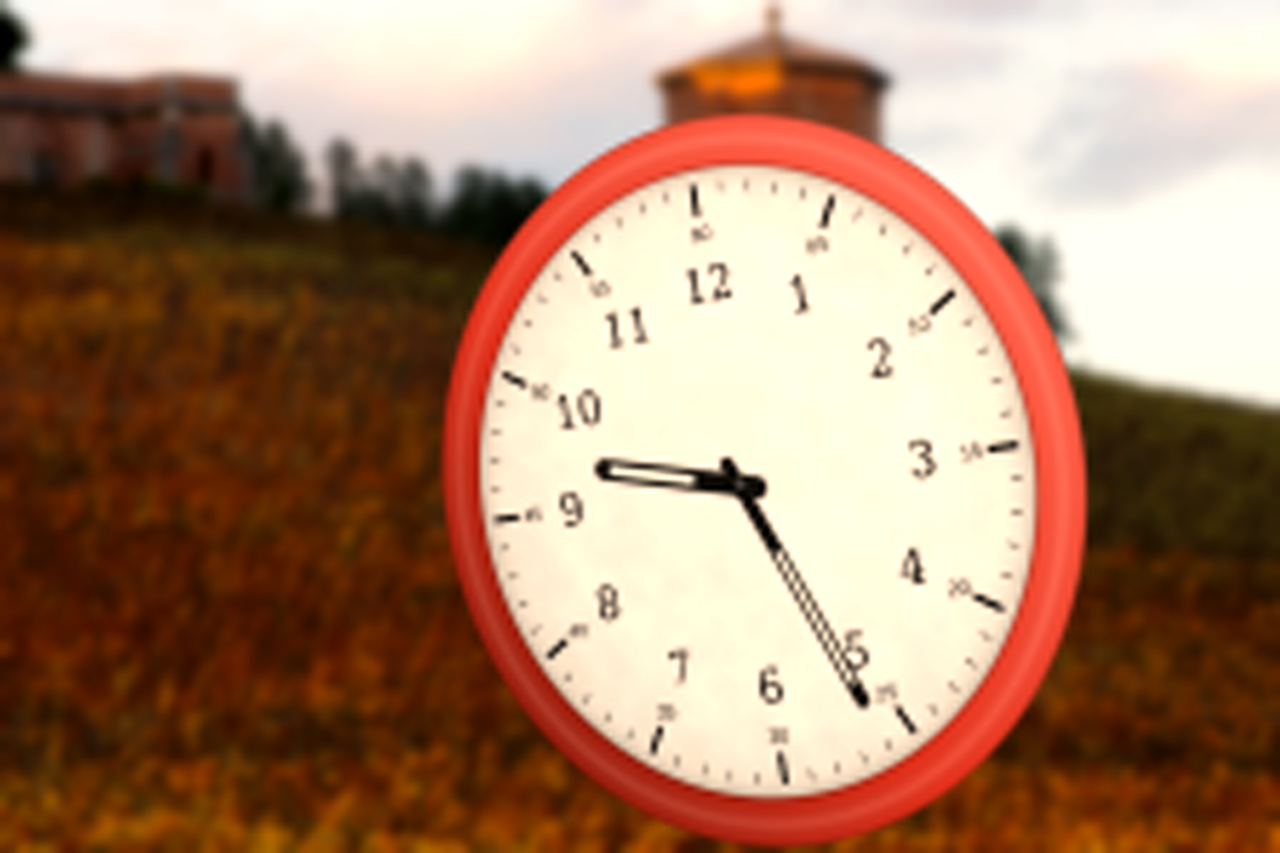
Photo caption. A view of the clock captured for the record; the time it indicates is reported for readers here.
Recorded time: 9:26
